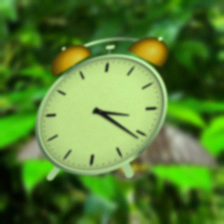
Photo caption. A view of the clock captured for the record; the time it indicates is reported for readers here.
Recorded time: 3:21
